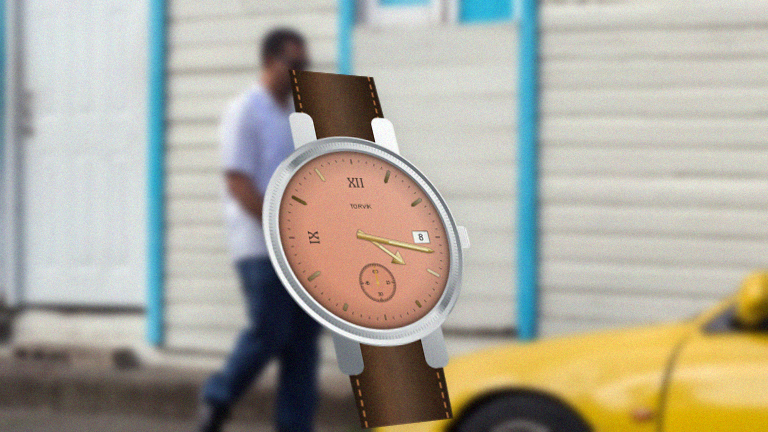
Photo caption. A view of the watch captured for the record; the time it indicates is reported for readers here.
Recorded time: 4:17
